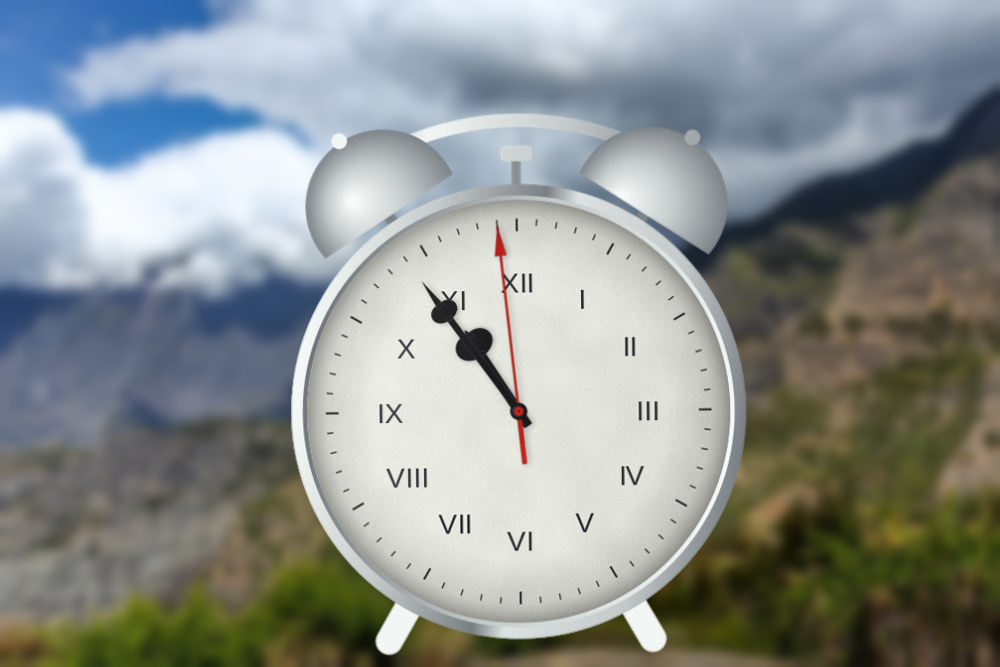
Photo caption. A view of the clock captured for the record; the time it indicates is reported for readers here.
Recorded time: 10:53:59
